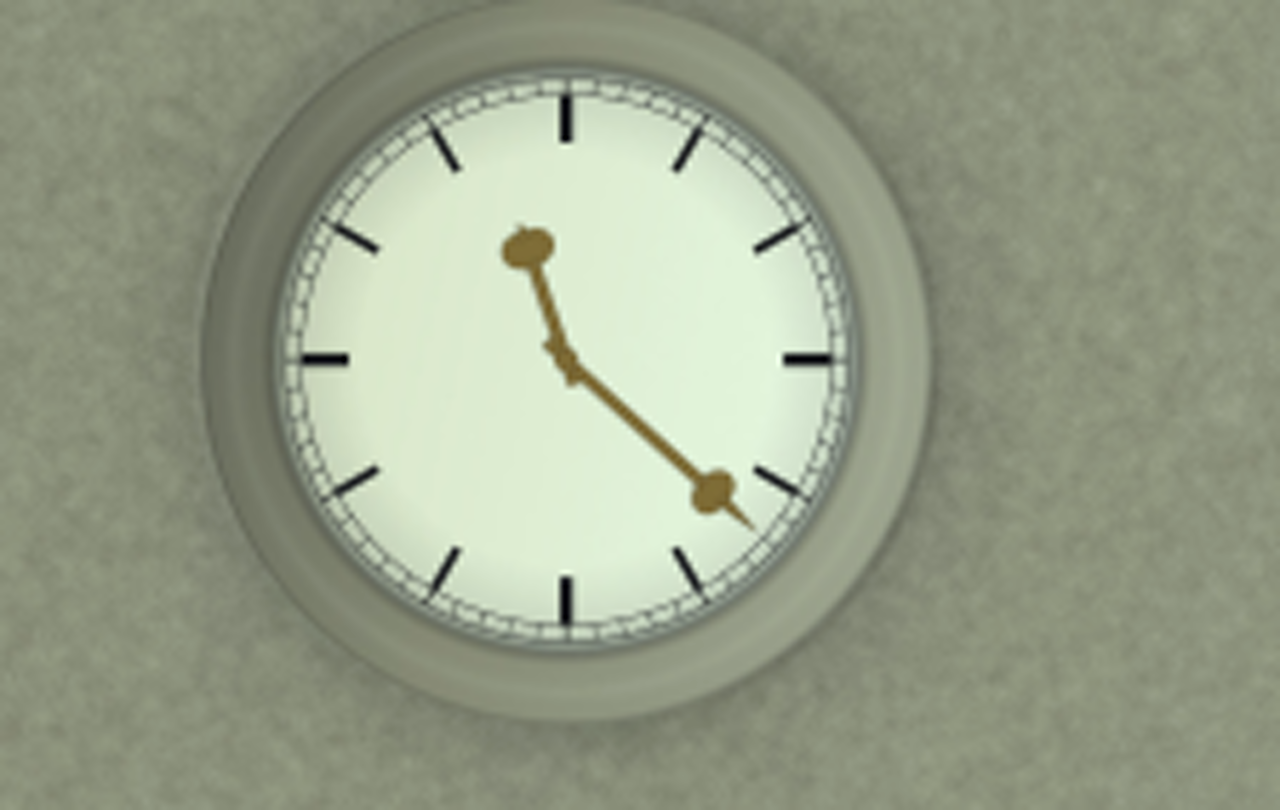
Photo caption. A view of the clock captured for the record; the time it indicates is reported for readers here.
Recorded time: 11:22
